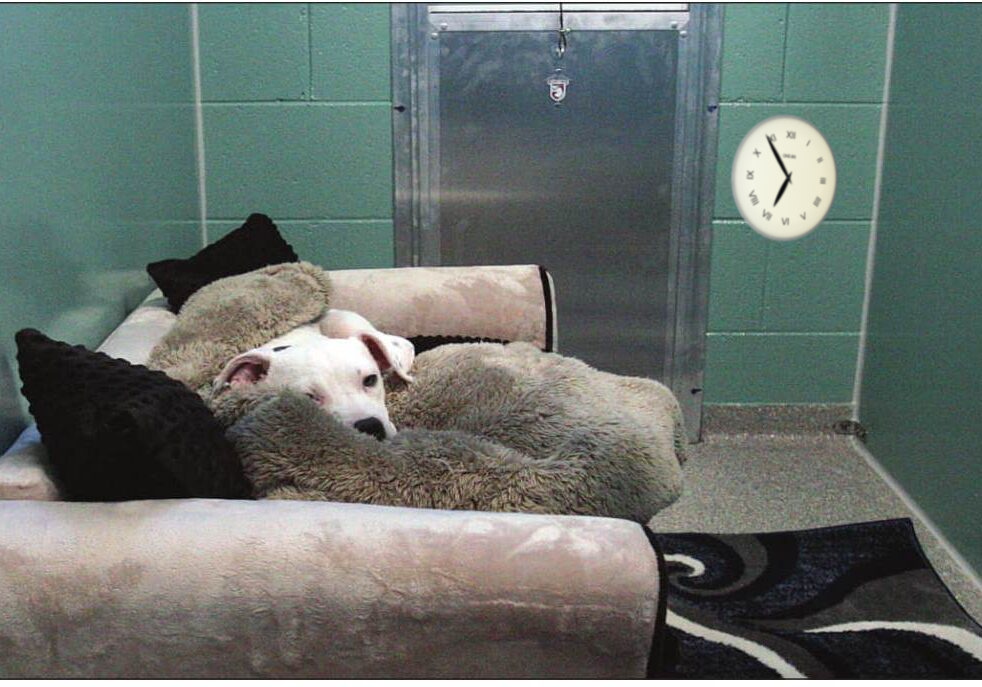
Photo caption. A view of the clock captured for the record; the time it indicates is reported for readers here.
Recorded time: 6:54
